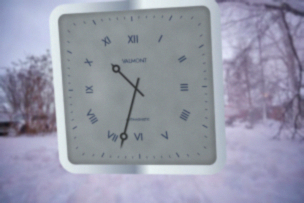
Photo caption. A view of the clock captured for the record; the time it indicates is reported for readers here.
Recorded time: 10:33
